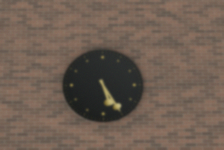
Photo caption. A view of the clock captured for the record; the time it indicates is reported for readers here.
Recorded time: 5:25
